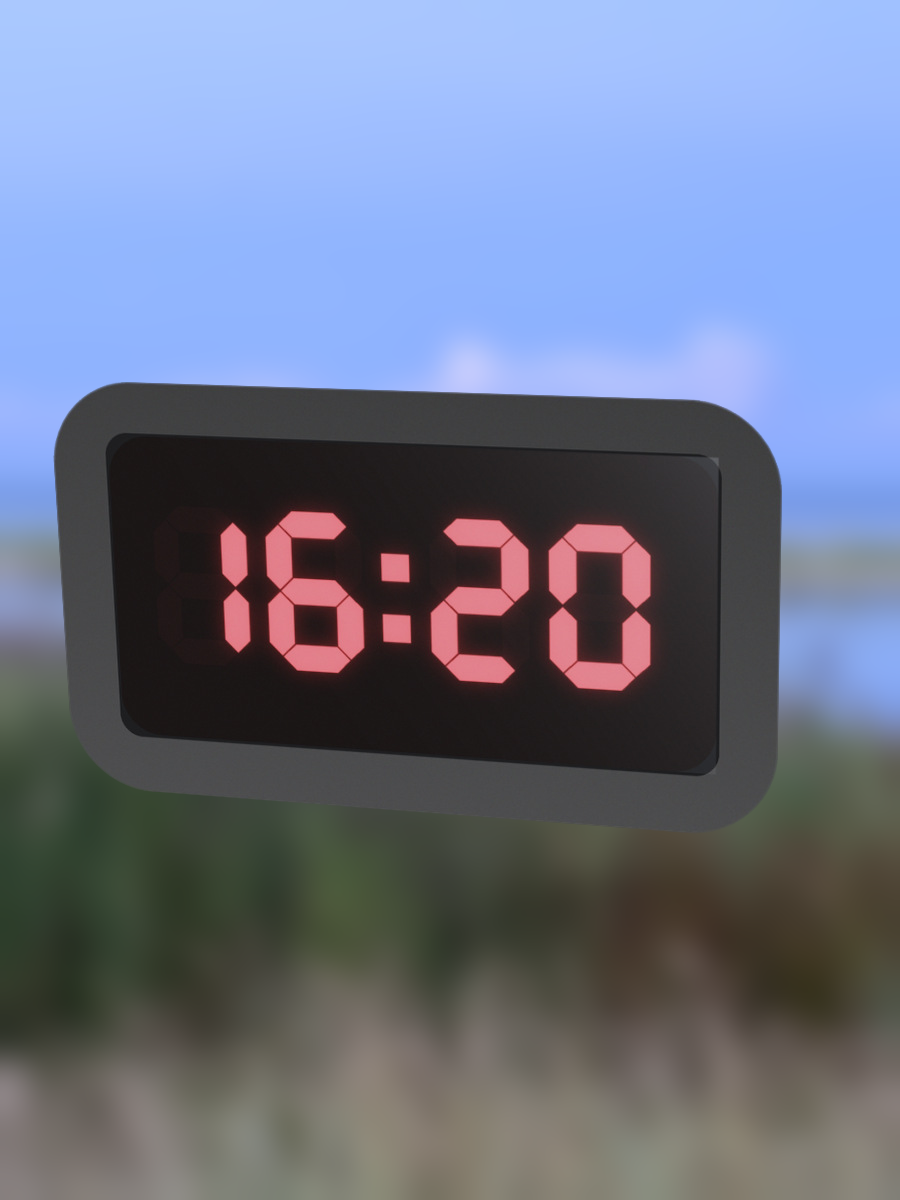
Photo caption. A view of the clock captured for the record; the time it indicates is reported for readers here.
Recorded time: 16:20
